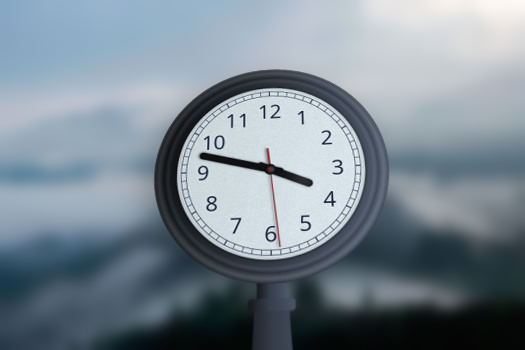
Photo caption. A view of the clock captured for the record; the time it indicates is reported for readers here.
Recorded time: 3:47:29
